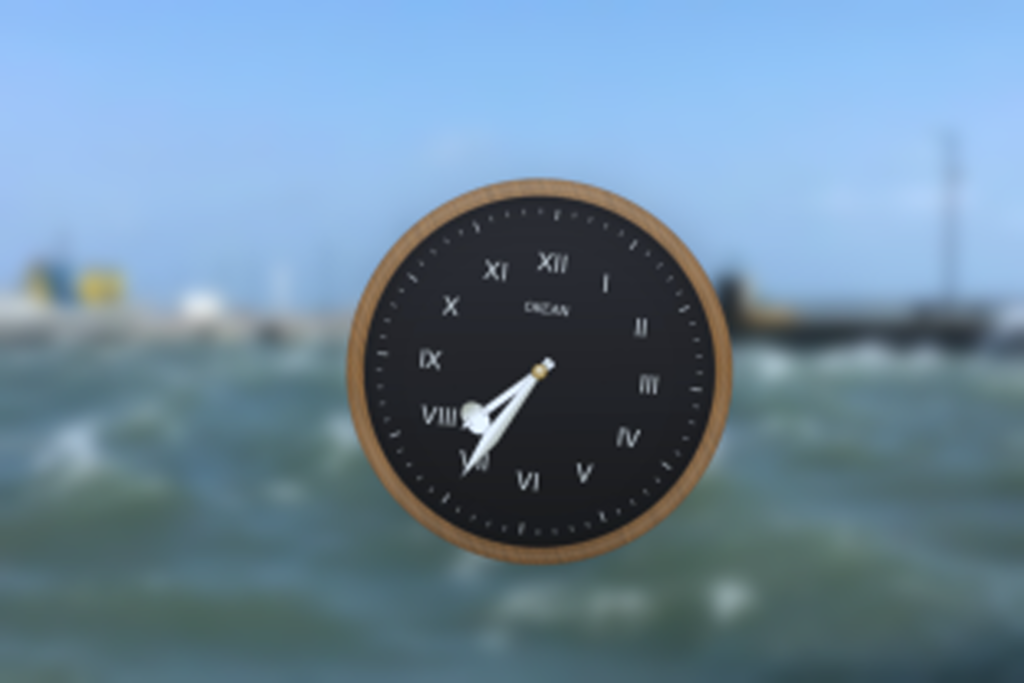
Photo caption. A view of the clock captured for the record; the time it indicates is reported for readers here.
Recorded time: 7:35
